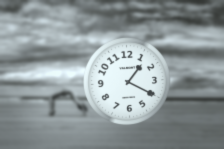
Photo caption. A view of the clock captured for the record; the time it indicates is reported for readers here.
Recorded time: 1:20
